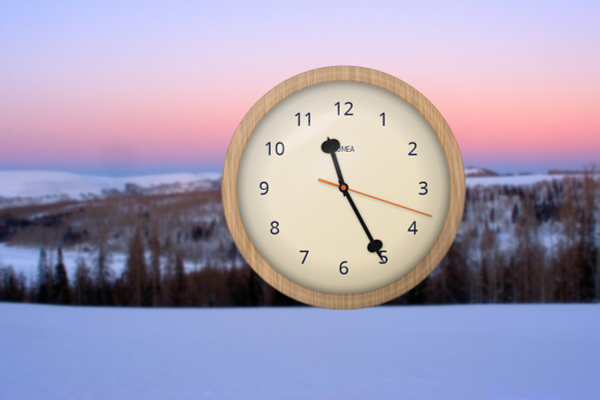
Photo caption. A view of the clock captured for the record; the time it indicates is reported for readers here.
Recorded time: 11:25:18
